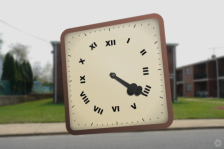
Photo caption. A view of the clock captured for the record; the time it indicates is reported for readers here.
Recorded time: 4:21
